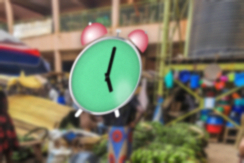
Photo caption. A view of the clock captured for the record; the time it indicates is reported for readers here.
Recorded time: 5:00
